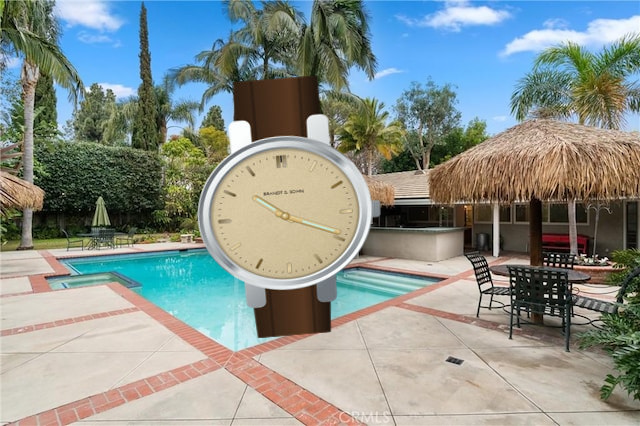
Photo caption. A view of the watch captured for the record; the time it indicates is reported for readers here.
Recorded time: 10:19
